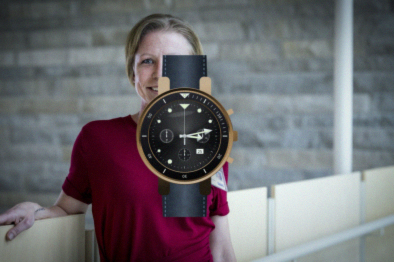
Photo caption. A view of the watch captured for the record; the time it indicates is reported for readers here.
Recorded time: 3:13
